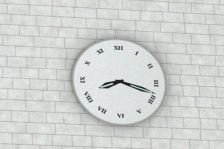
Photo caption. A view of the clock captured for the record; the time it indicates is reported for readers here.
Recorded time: 8:18
